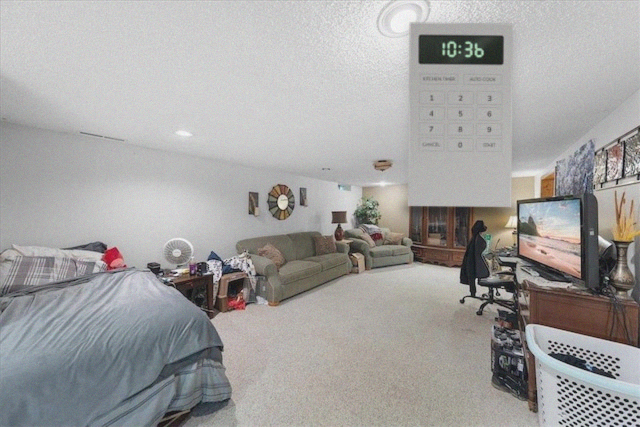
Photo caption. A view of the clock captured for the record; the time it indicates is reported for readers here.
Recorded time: 10:36
